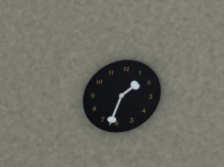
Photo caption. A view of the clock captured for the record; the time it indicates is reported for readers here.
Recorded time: 1:32
